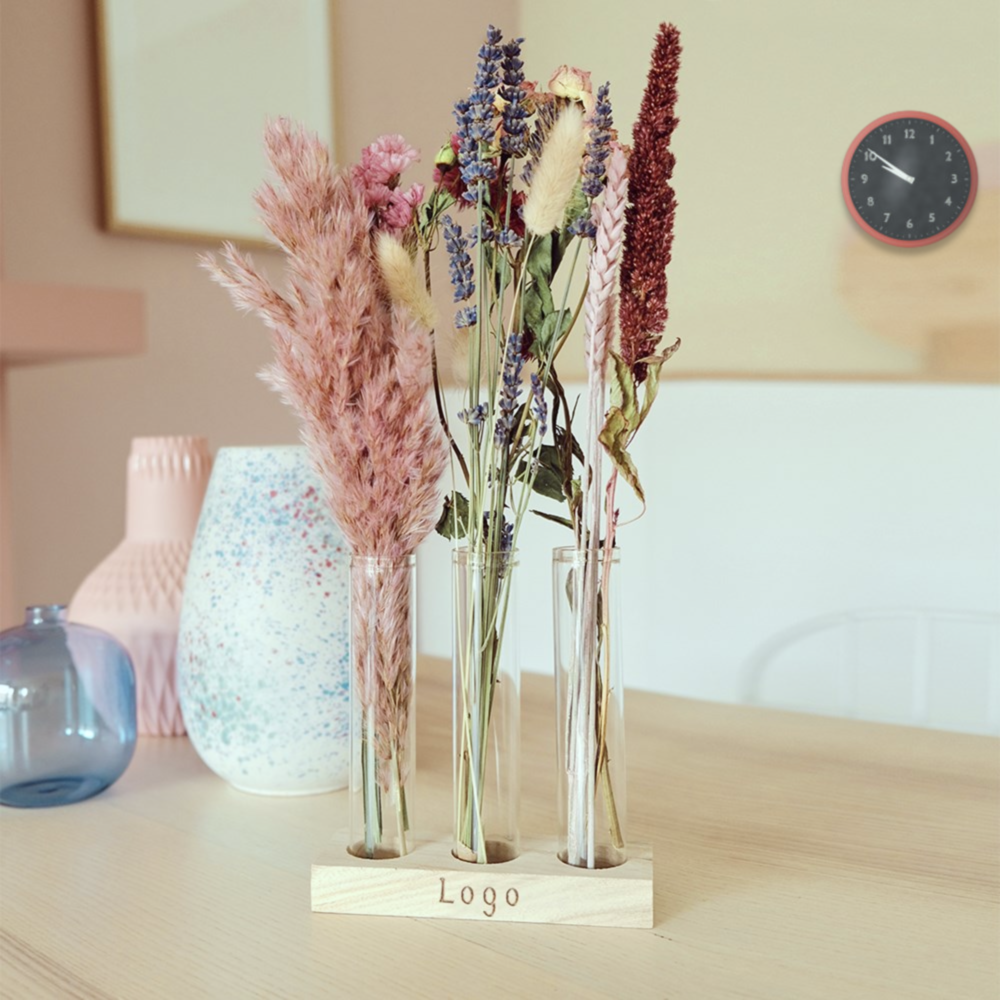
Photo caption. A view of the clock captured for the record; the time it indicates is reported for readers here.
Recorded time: 9:51
